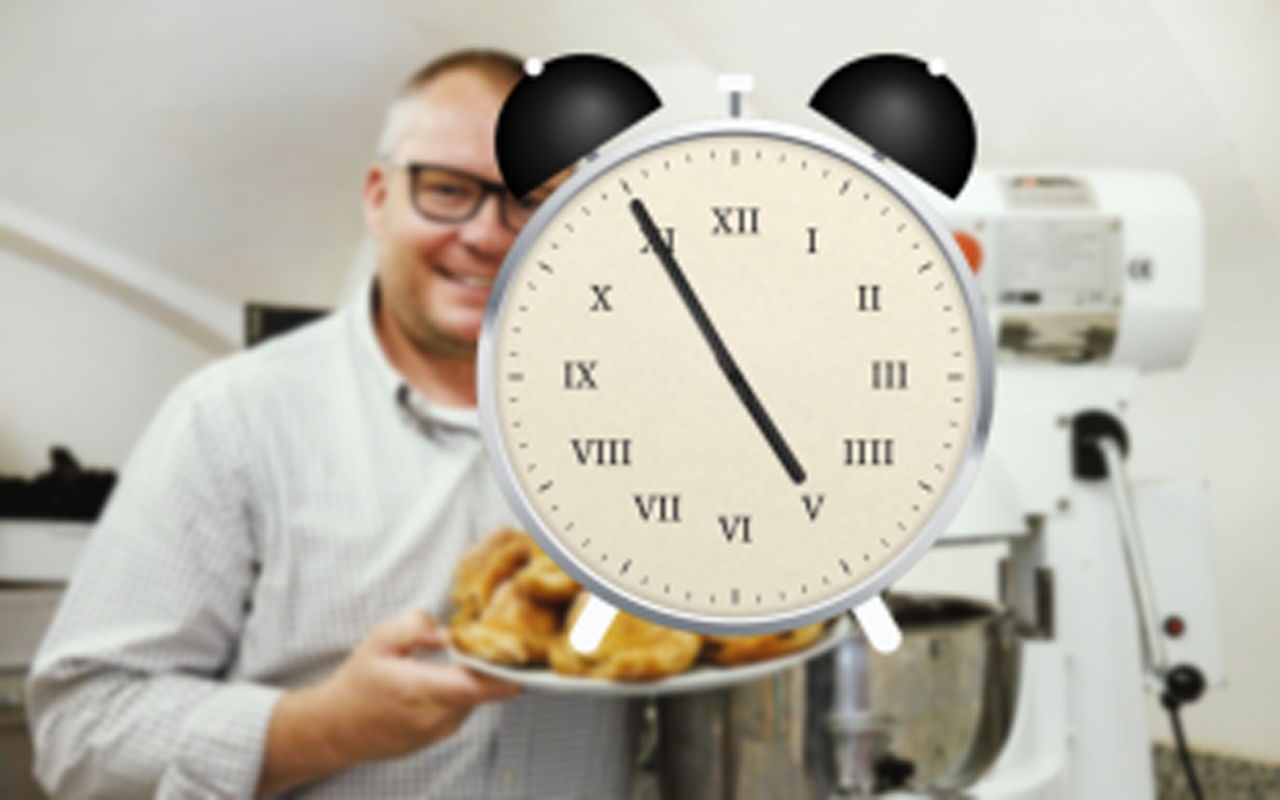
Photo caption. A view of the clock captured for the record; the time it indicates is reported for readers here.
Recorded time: 4:55
